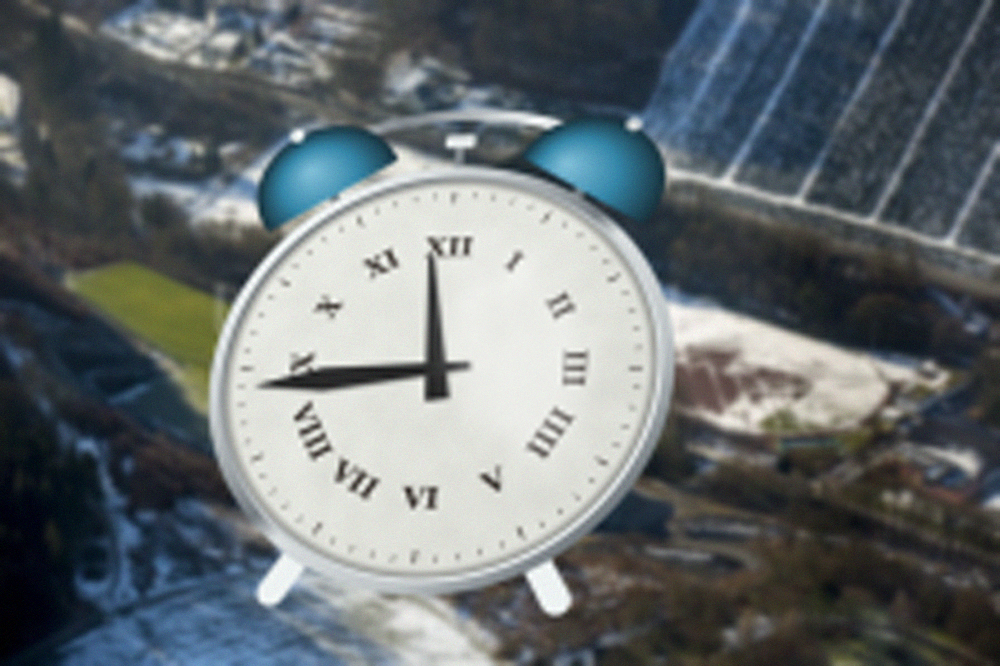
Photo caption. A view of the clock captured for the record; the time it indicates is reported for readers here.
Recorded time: 11:44
